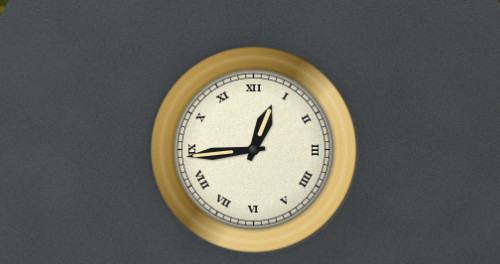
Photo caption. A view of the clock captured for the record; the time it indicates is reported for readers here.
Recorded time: 12:44
